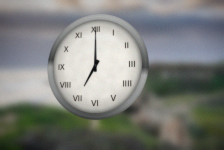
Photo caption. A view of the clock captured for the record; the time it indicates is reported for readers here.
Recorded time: 7:00
